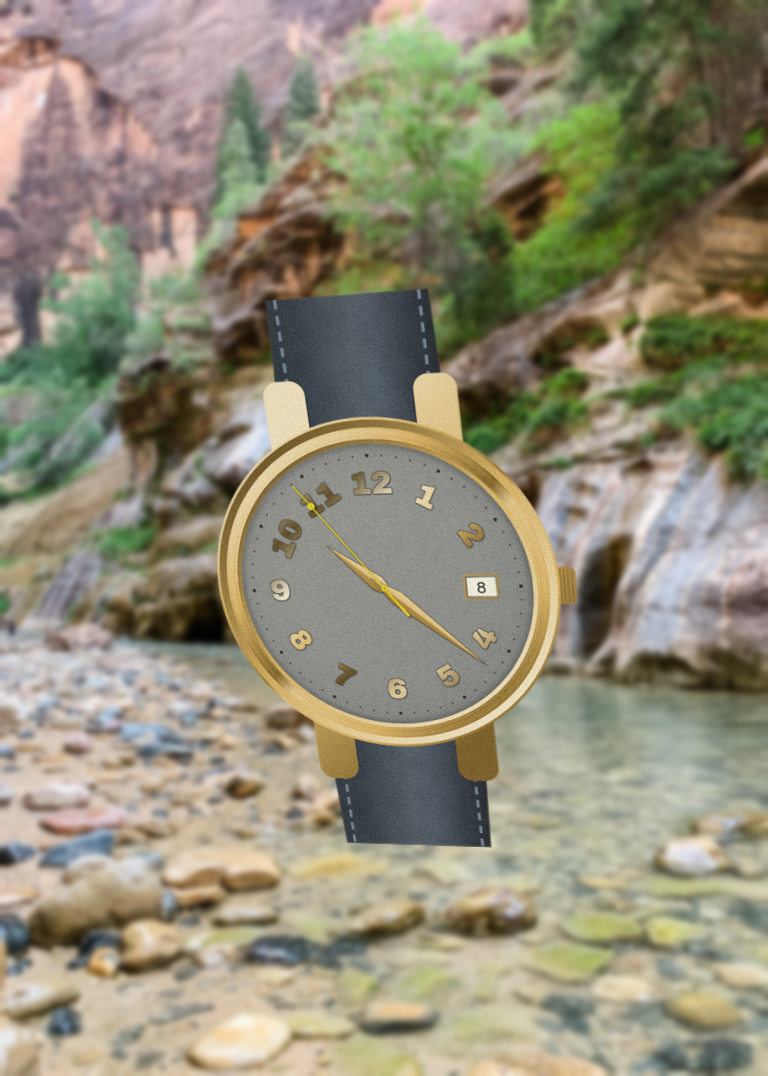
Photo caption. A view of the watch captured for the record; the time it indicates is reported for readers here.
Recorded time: 10:21:54
